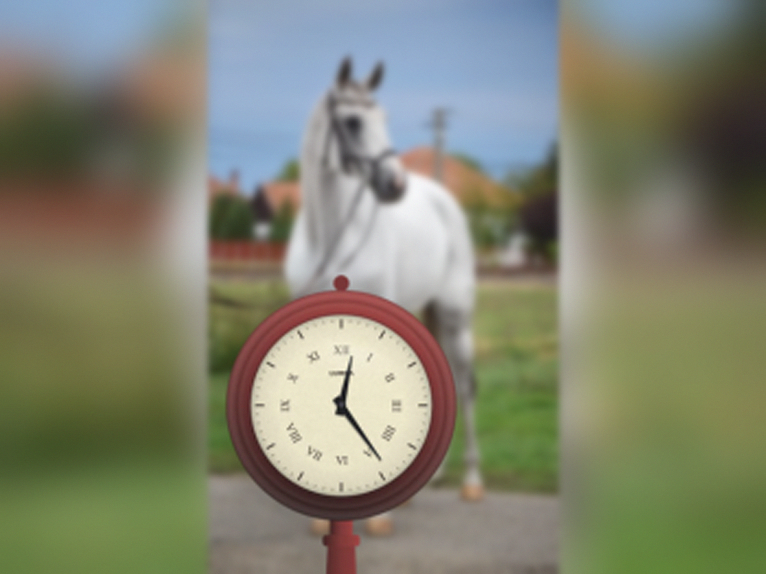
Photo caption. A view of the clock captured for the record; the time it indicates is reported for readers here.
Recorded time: 12:24
